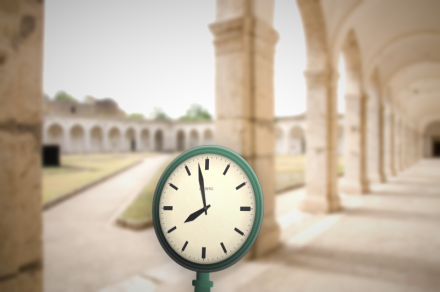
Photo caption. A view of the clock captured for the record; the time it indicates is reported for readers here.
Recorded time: 7:58
